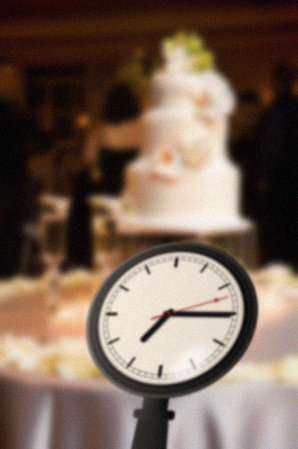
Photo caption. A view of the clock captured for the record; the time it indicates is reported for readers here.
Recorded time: 7:15:12
